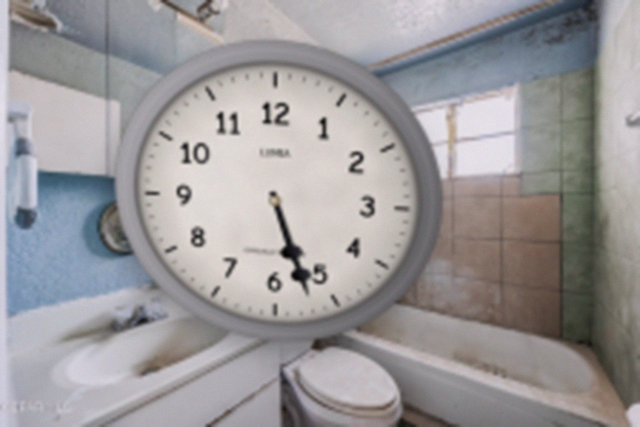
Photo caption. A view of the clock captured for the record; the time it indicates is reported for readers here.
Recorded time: 5:27
